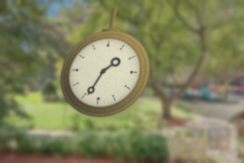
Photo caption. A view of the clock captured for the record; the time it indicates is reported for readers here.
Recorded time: 1:34
